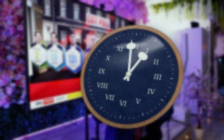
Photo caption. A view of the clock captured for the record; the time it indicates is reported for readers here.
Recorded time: 12:59
